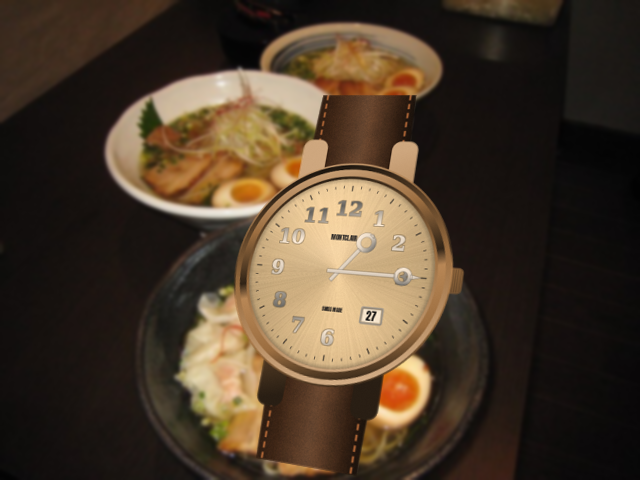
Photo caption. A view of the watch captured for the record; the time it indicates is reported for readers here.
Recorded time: 1:15
